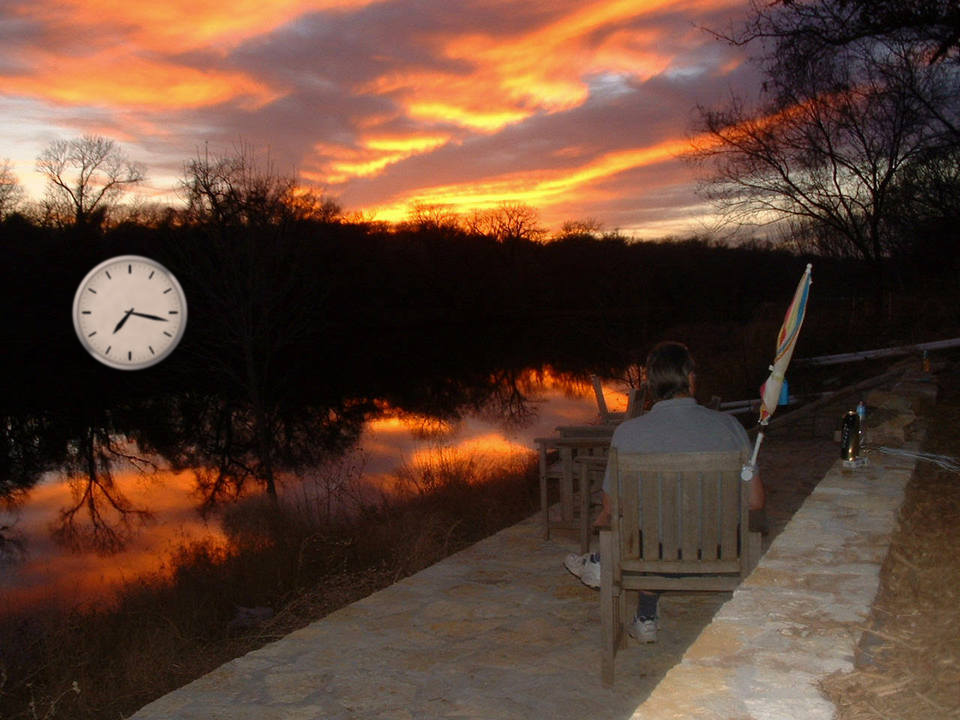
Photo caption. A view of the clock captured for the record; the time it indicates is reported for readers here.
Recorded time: 7:17
